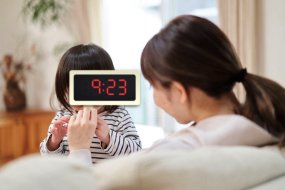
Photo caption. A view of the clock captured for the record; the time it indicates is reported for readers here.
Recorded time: 9:23
